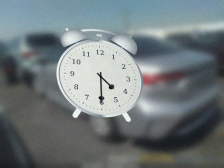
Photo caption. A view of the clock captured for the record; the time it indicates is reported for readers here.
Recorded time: 4:30
